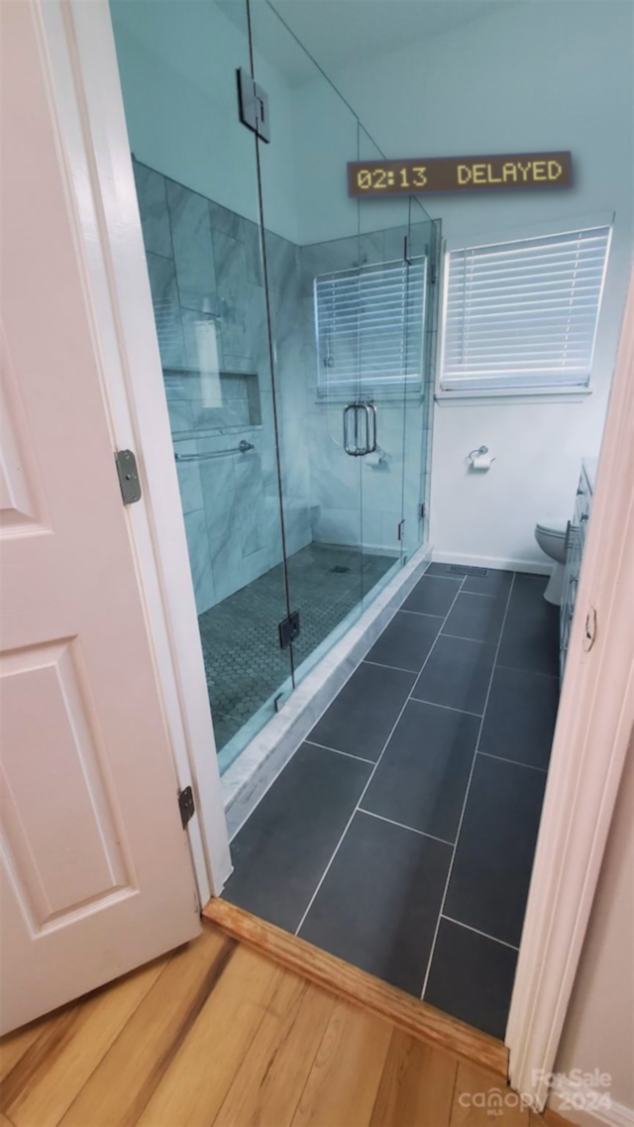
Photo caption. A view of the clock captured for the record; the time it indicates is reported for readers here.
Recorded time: 2:13
